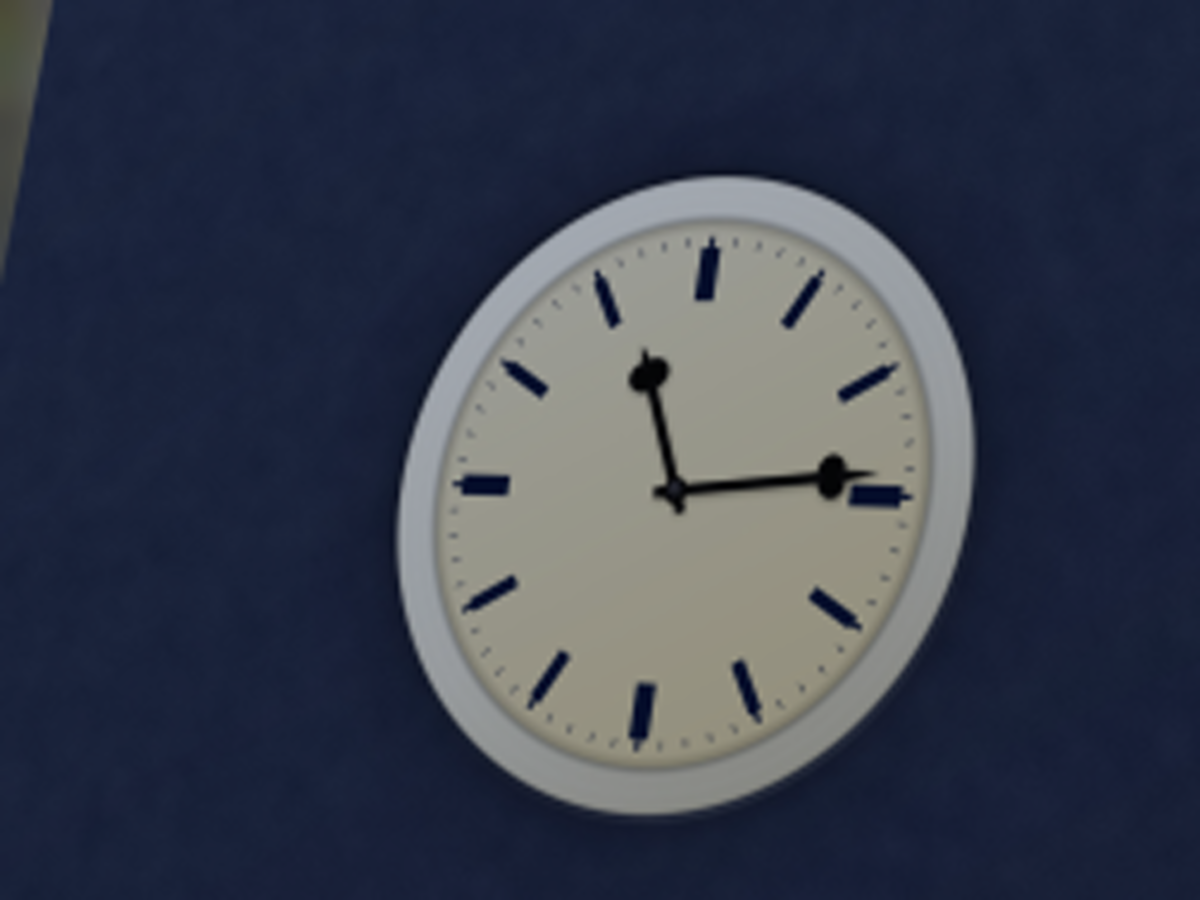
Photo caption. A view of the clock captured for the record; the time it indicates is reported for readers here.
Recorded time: 11:14
